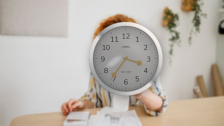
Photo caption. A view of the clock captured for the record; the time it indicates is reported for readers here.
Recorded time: 3:36
